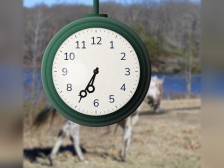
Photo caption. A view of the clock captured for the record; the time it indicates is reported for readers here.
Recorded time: 6:35
